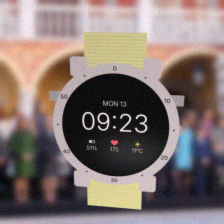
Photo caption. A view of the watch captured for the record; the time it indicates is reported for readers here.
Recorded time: 9:23
